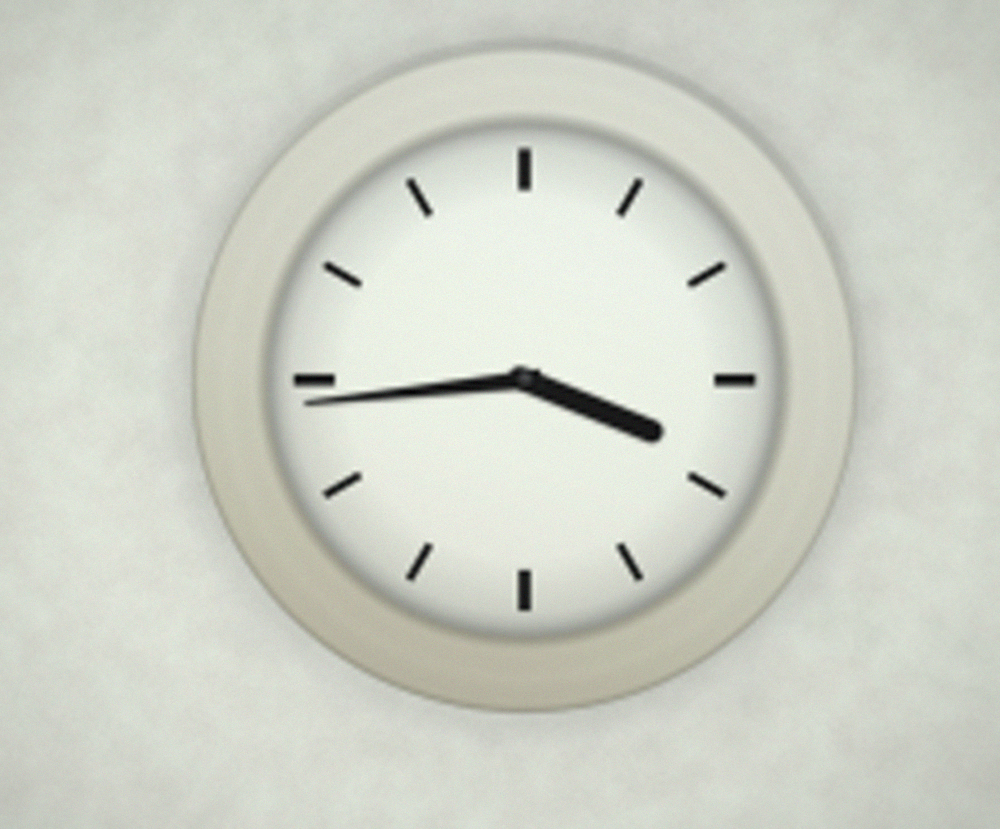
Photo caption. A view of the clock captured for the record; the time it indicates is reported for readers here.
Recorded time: 3:44
